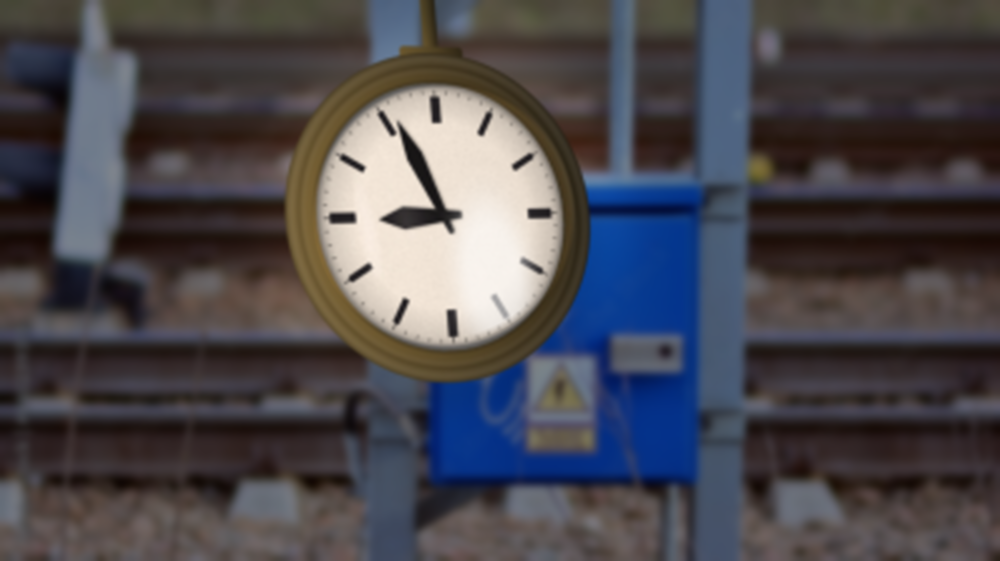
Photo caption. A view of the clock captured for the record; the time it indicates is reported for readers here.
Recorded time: 8:56
